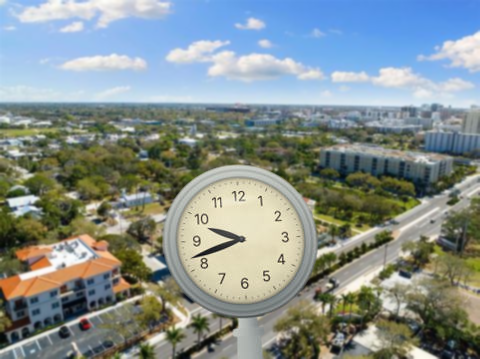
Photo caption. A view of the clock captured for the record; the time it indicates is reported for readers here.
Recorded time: 9:42
